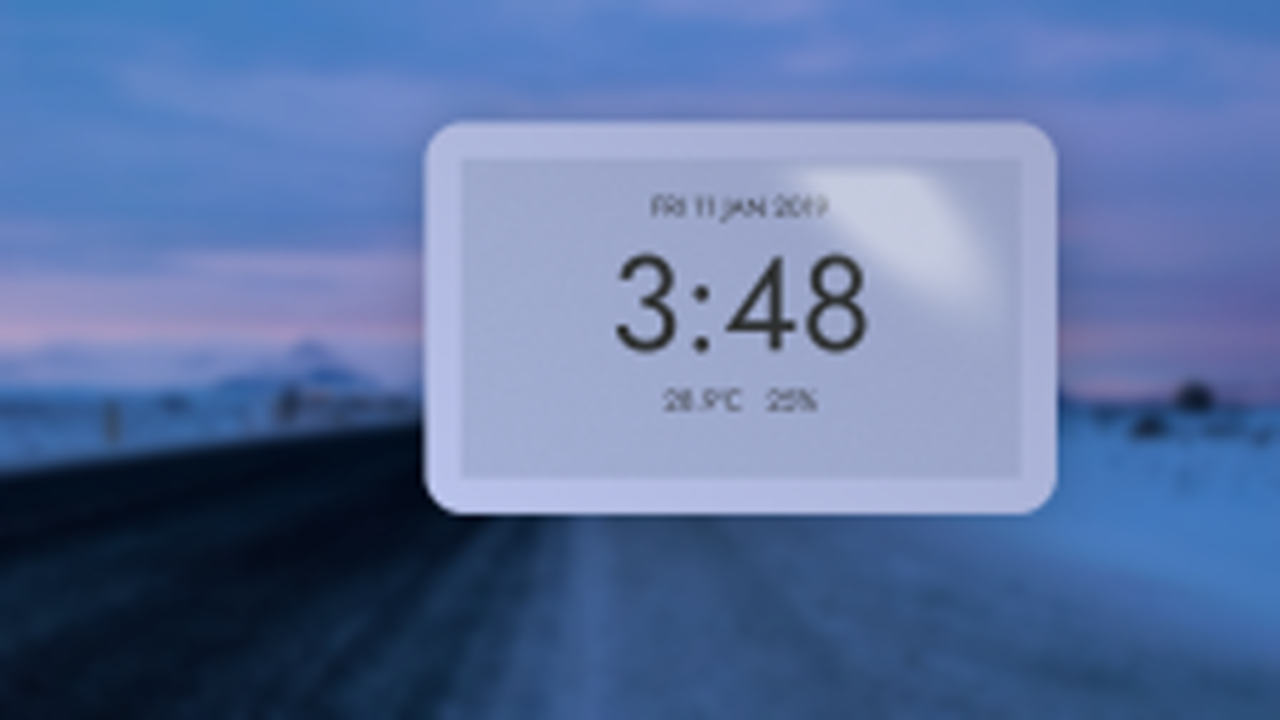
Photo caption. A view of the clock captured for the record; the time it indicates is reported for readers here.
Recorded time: 3:48
